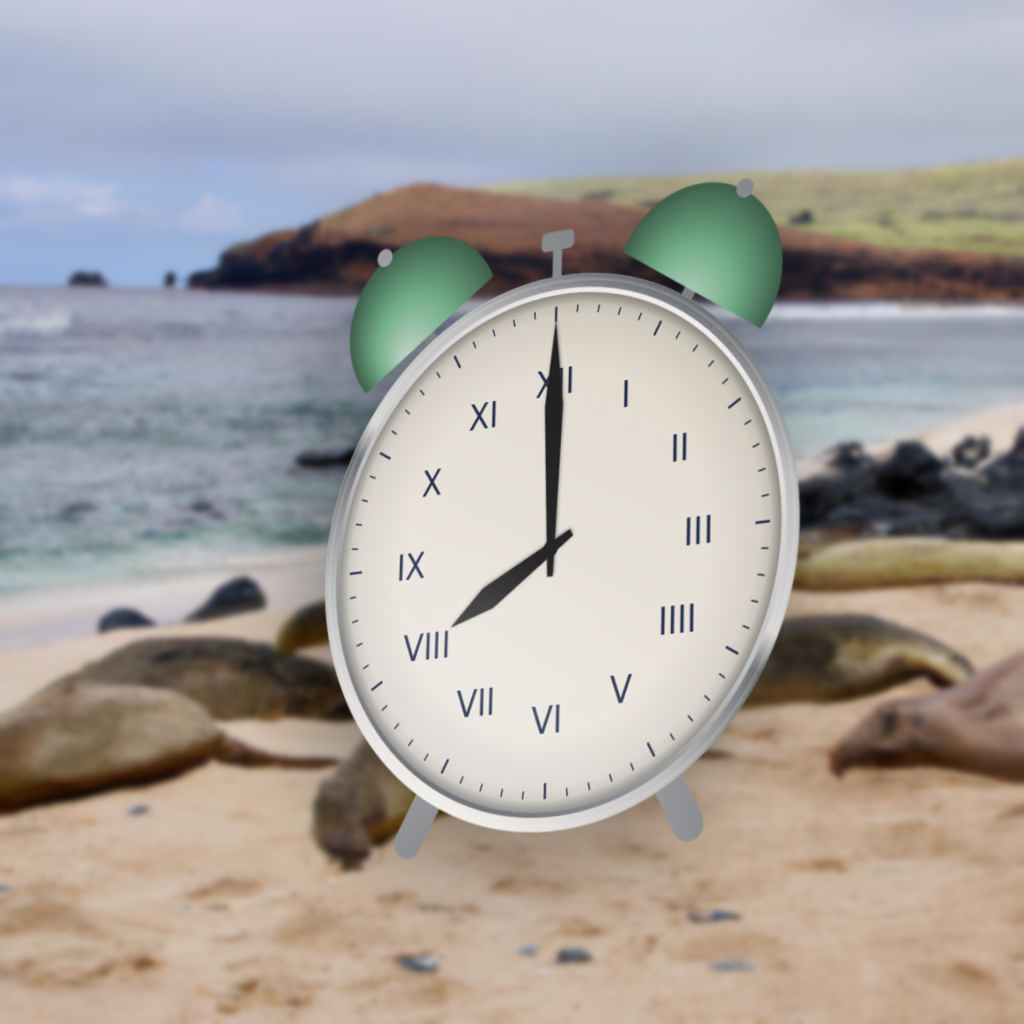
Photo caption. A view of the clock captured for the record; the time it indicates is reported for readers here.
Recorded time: 8:00
